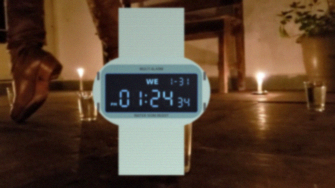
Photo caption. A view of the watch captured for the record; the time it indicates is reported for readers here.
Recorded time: 1:24
